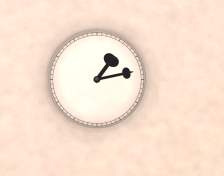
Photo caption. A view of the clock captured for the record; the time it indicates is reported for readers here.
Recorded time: 1:13
